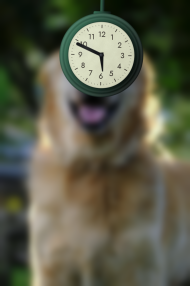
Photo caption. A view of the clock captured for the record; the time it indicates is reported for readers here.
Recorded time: 5:49
